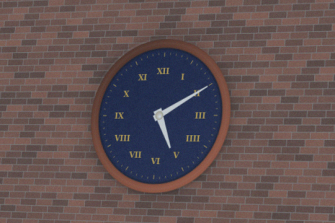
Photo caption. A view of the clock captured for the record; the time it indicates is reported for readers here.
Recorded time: 5:10
